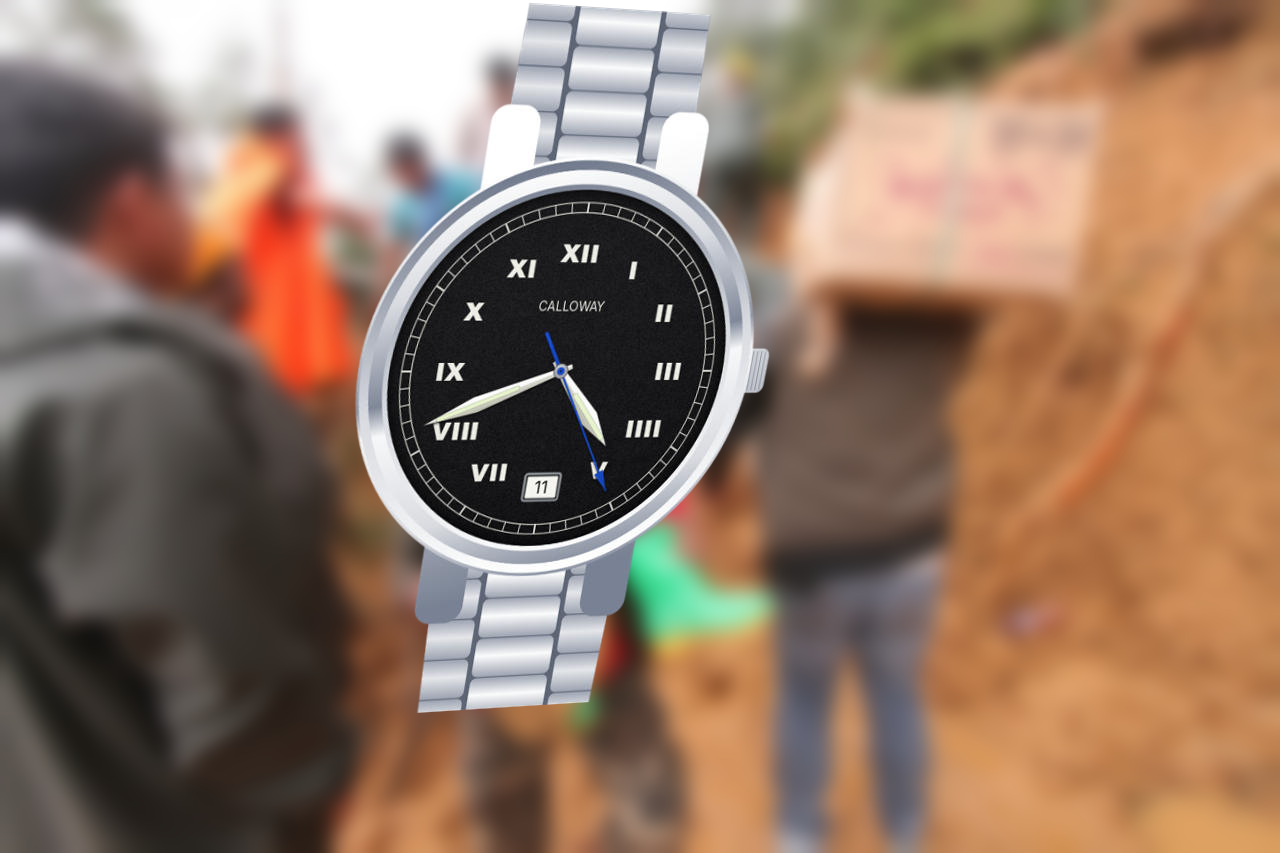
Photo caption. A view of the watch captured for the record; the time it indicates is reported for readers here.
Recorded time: 4:41:25
